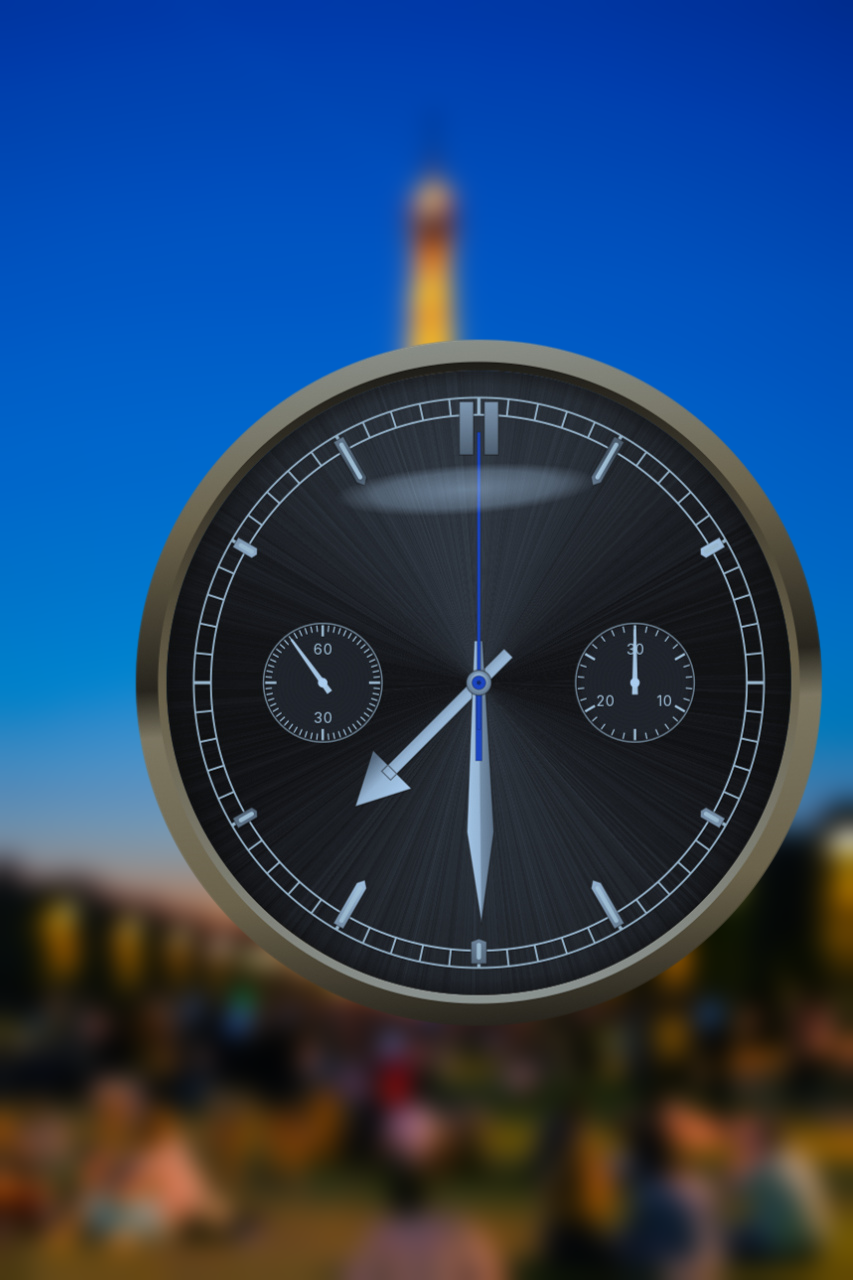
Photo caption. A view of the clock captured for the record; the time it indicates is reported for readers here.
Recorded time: 7:29:54
